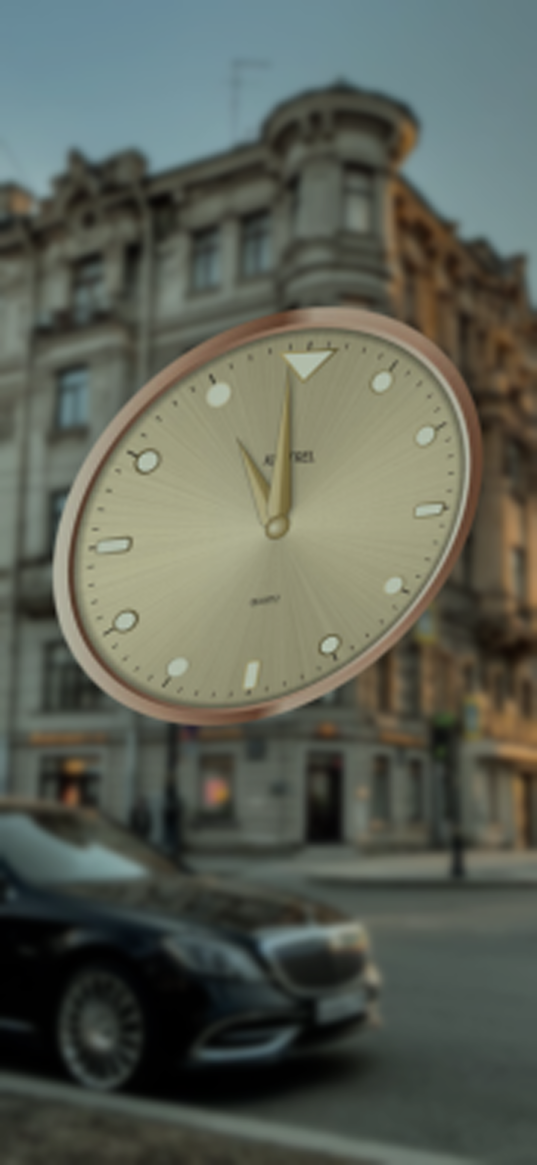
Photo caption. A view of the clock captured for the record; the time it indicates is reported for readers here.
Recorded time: 10:59
